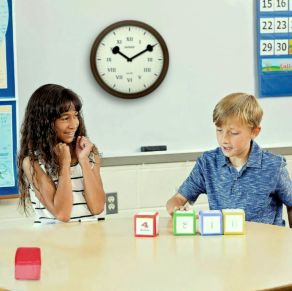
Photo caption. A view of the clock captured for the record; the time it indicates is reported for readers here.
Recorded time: 10:10
